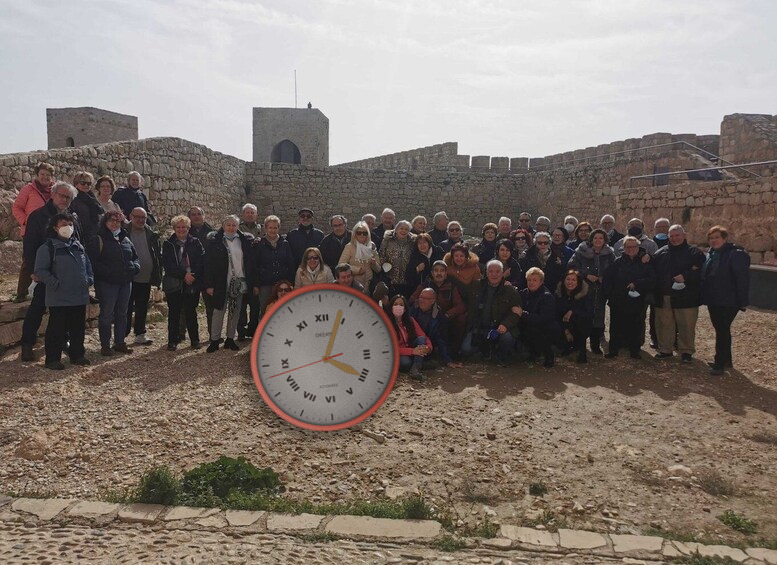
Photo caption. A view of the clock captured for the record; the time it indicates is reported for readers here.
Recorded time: 4:03:43
